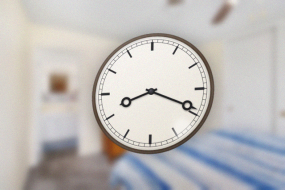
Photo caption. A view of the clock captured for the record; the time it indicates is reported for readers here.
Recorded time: 8:19
